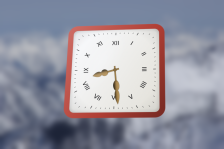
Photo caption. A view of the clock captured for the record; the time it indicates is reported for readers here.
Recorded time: 8:29
